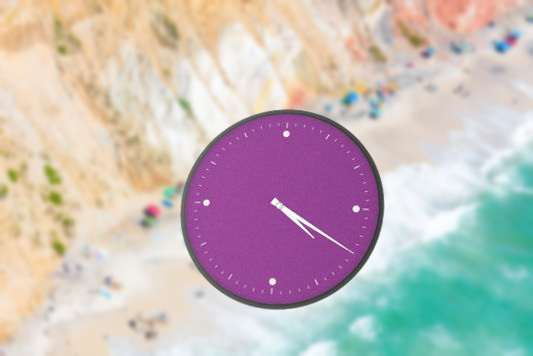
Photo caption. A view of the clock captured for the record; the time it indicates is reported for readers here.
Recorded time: 4:20
